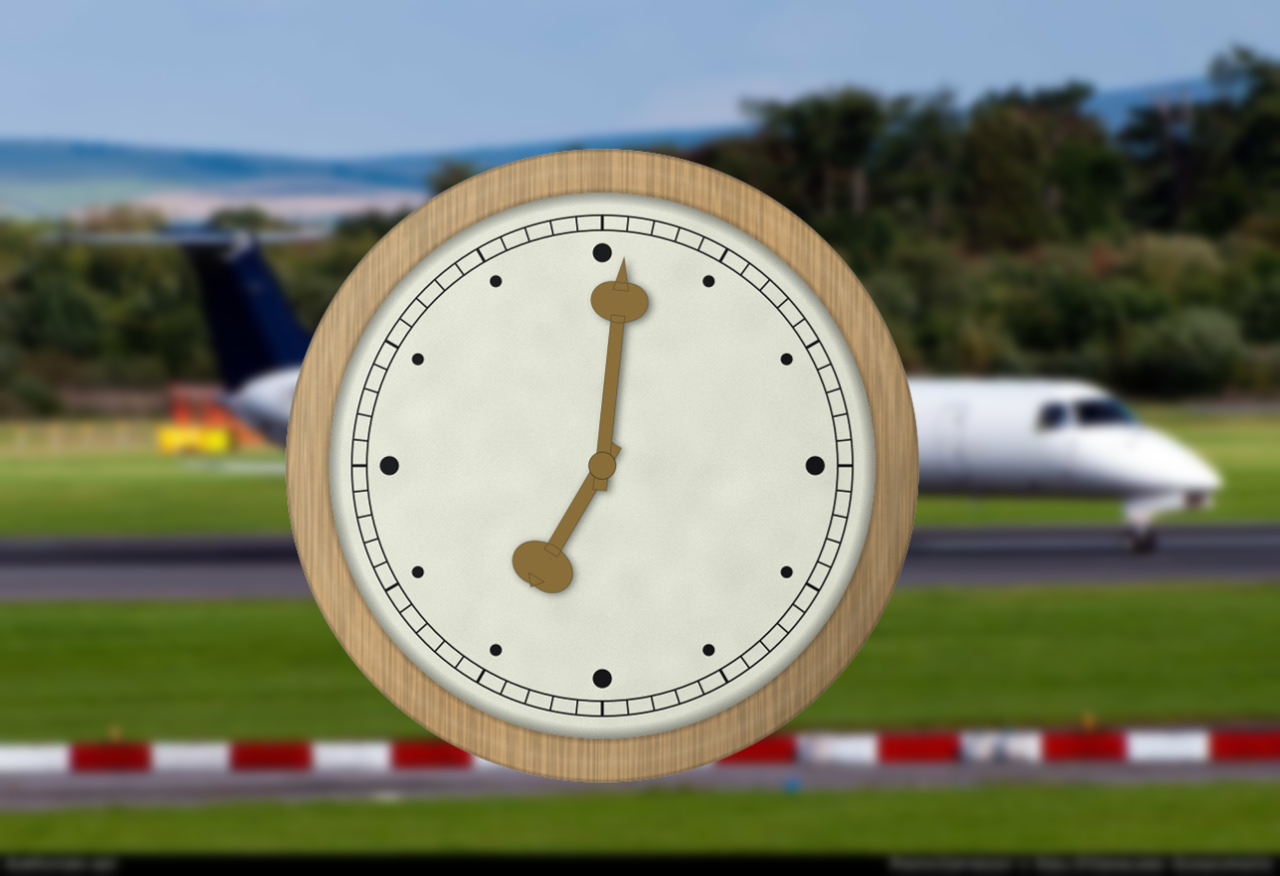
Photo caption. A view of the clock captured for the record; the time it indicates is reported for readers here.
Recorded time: 7:01
